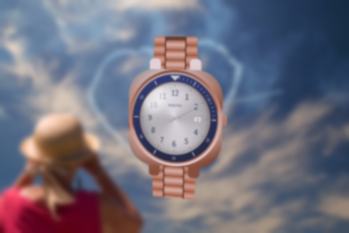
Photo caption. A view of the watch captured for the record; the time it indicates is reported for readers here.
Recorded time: 9:10
